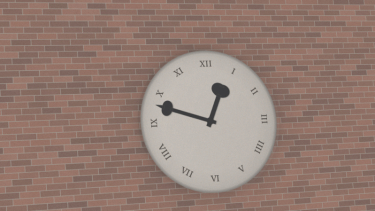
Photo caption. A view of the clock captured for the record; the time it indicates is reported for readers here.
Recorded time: 12:48
